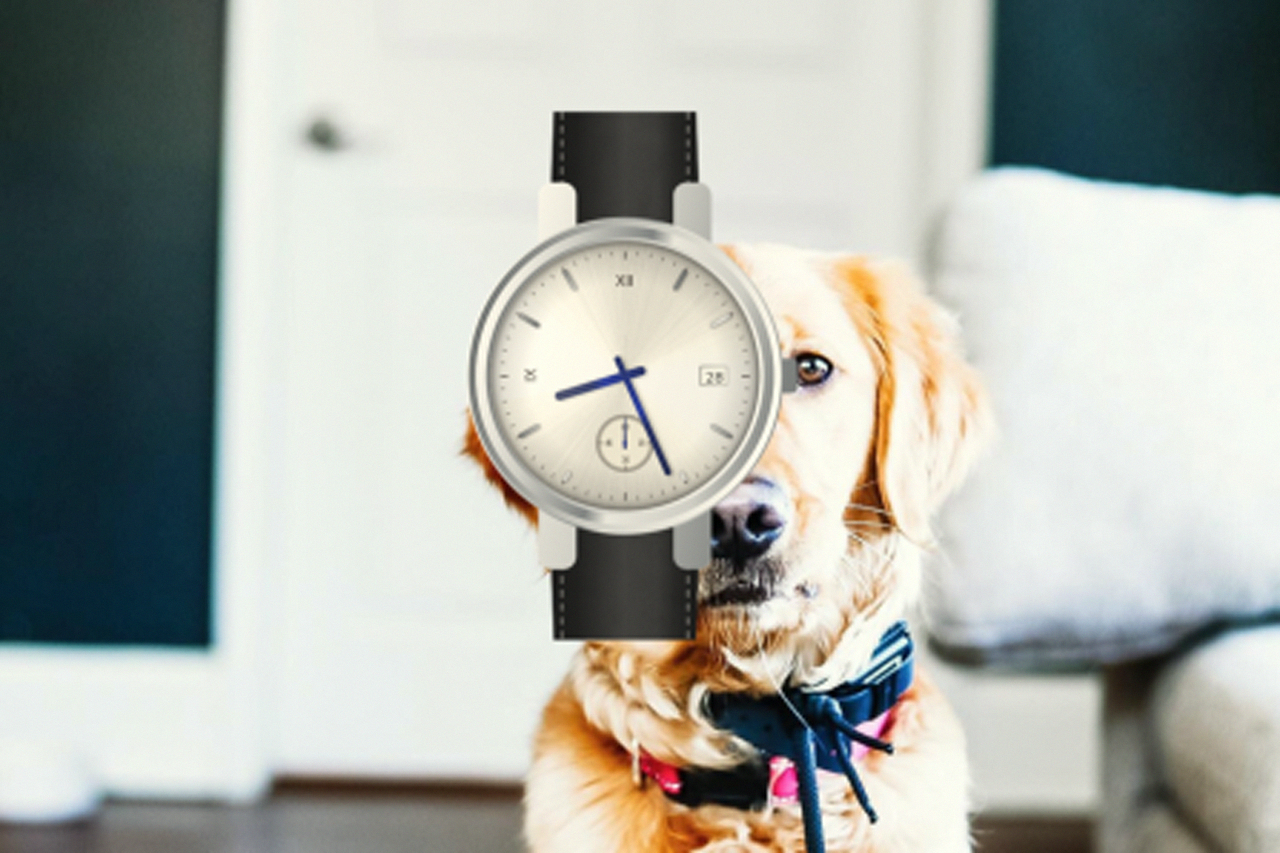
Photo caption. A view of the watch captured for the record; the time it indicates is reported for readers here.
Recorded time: 8:26
